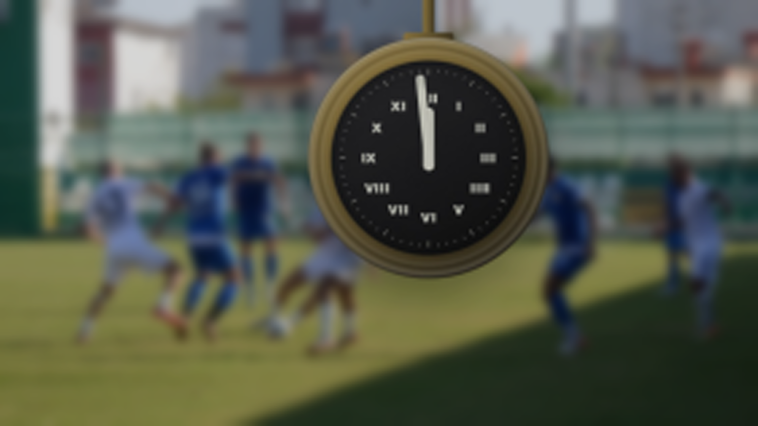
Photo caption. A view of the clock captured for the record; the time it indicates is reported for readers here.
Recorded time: 11:59
